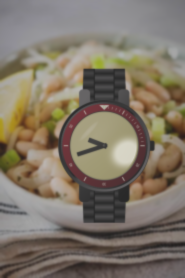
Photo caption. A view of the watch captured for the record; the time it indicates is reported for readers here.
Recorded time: 9:42
